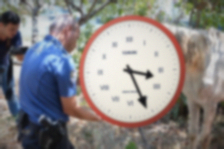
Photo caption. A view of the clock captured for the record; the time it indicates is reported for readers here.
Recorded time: 3:26
